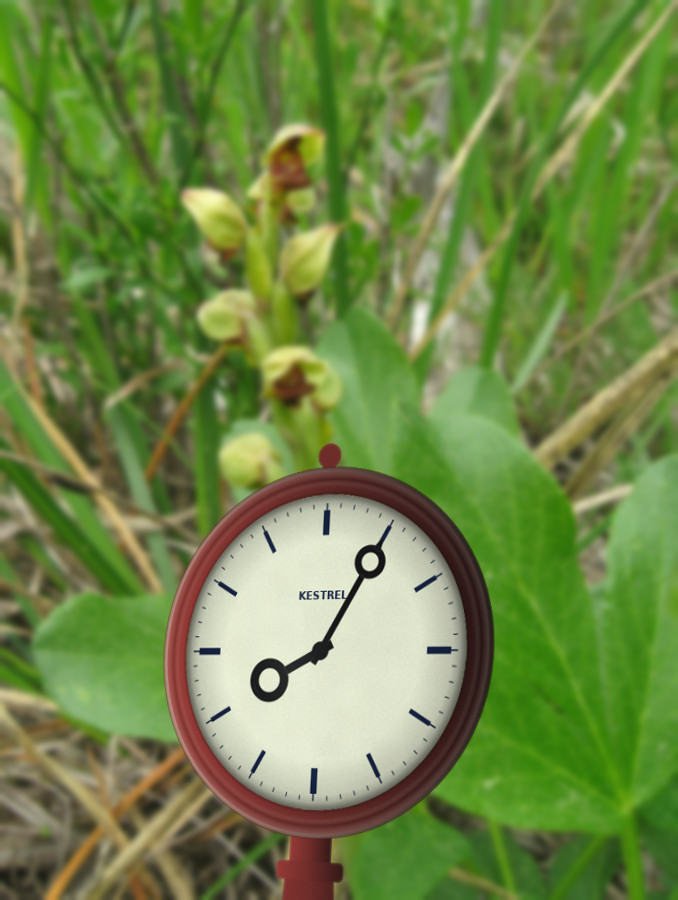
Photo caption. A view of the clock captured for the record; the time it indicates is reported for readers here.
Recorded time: 8:05
